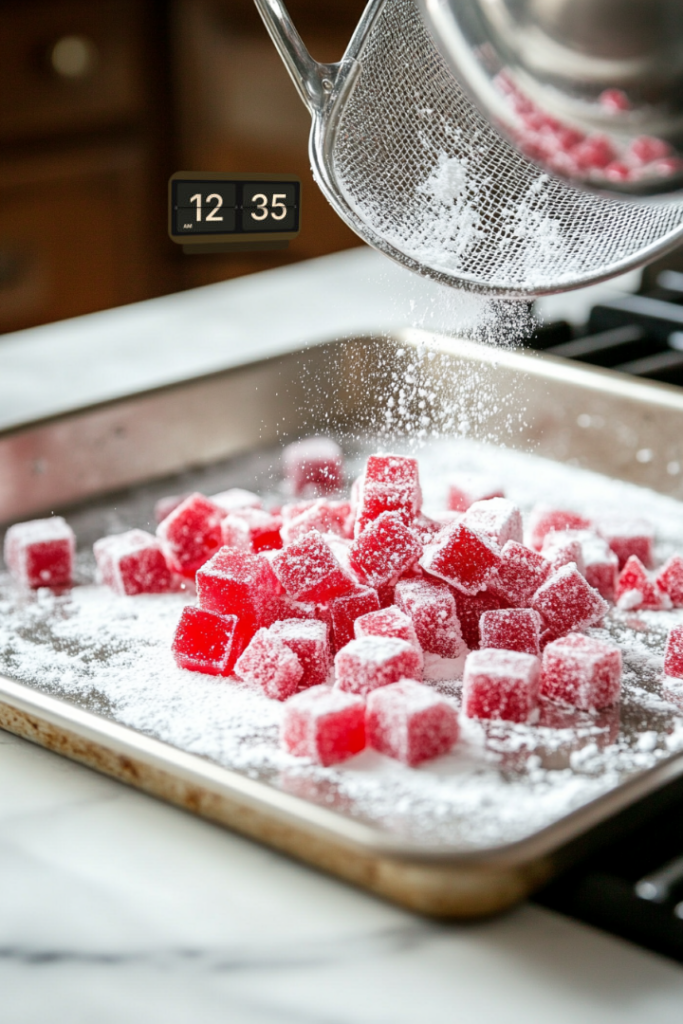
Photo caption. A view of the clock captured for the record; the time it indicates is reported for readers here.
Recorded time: 12:35
